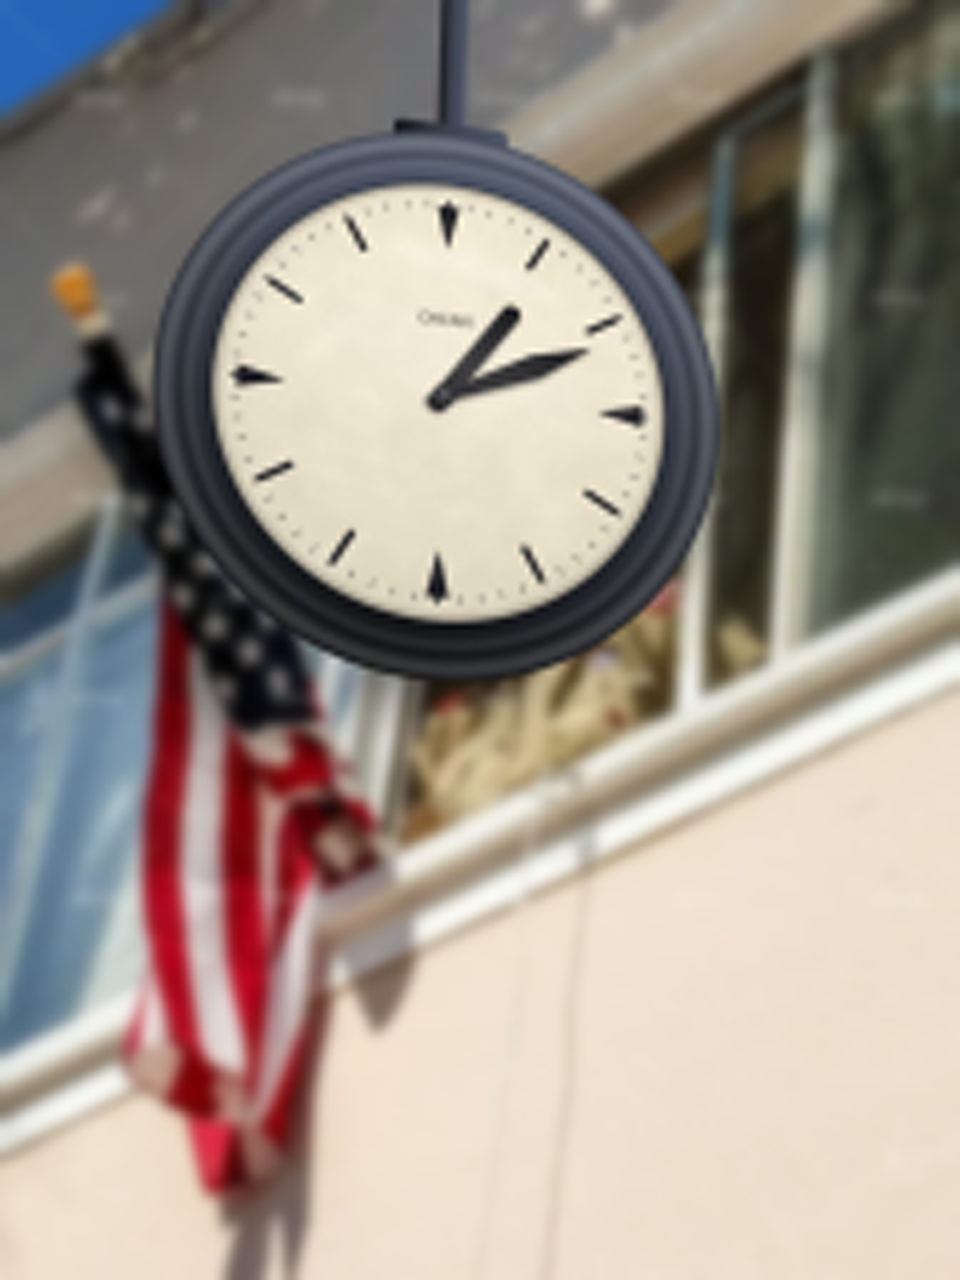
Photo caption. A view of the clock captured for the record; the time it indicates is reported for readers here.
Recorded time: 1:11
